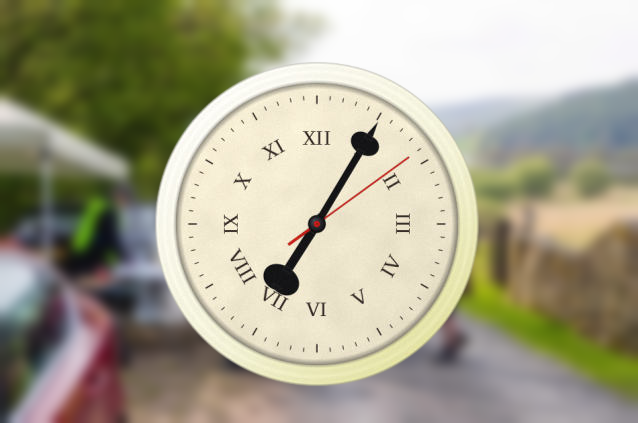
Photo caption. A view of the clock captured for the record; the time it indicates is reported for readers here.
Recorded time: 7:05:09
